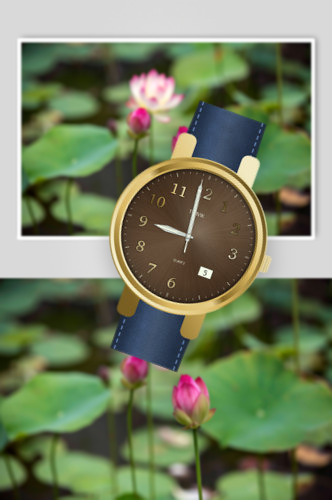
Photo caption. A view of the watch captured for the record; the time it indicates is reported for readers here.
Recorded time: 8:58:59
